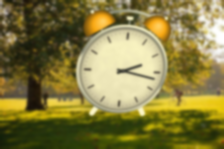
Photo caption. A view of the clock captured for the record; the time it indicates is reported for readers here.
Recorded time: 2:17
